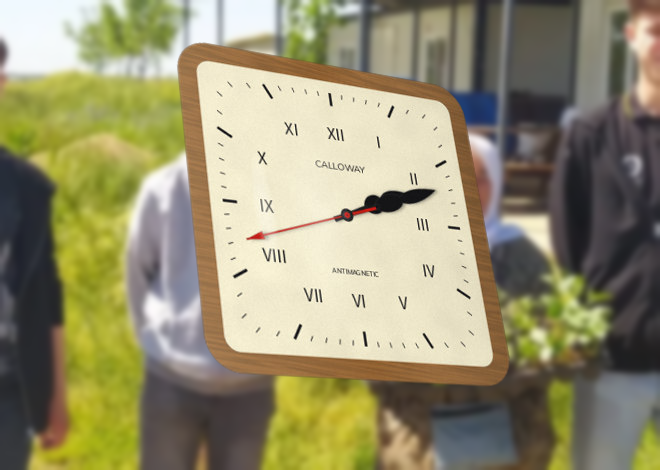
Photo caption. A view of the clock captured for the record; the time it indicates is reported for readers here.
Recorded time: 2:11:42
